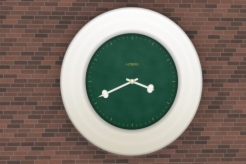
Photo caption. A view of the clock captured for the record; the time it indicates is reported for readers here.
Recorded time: 3:41
